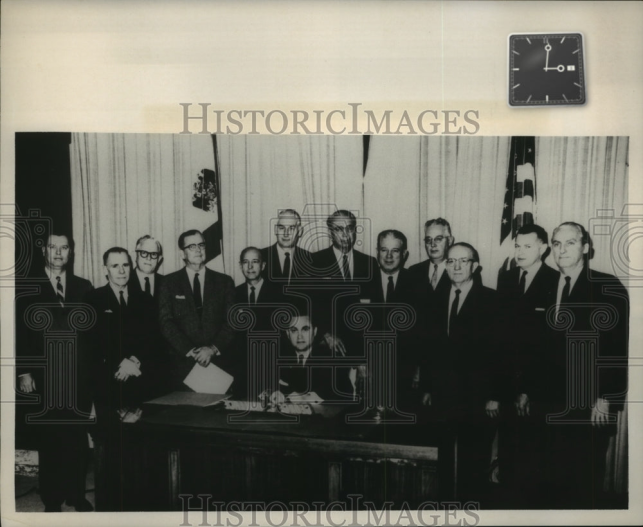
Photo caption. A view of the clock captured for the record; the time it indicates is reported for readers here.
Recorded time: 3:01
